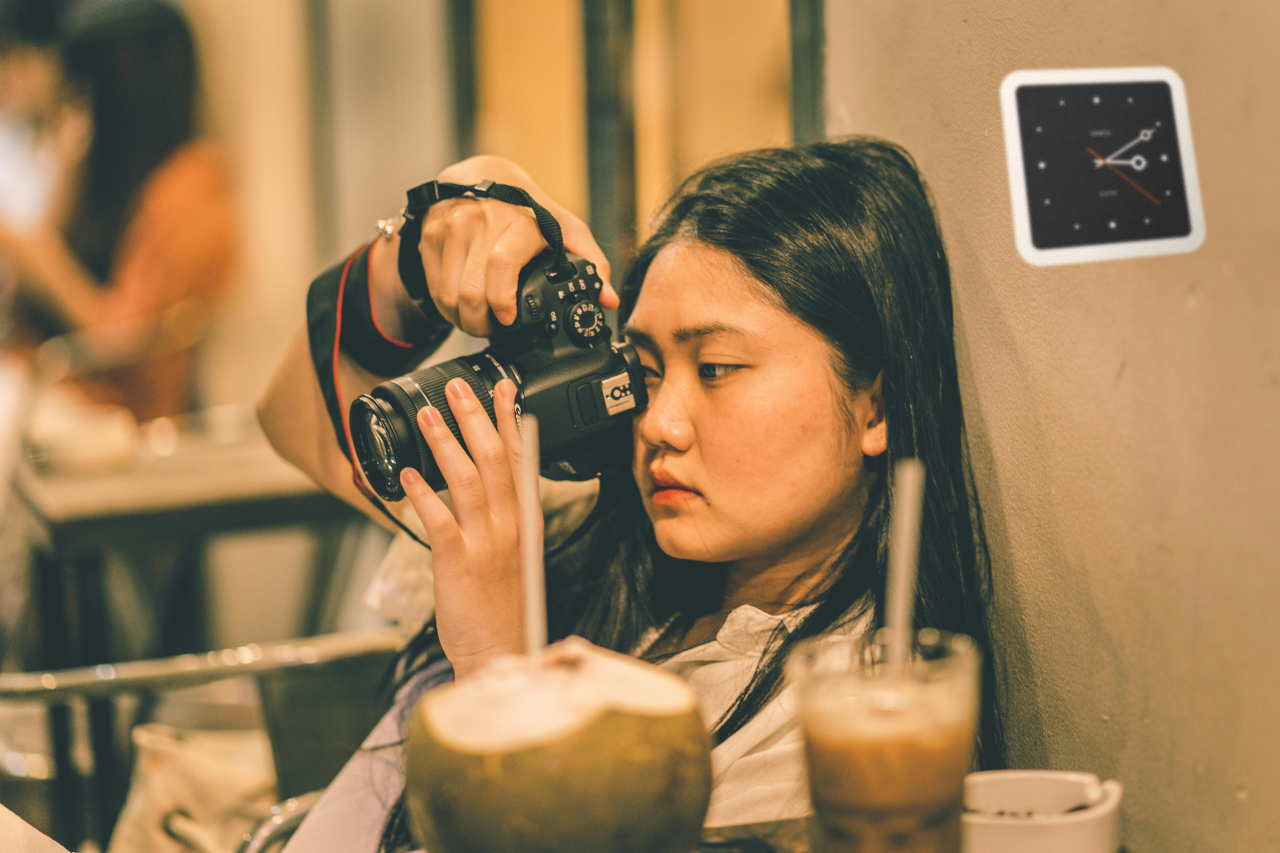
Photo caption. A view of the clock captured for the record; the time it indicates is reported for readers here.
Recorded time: 3:10:22
